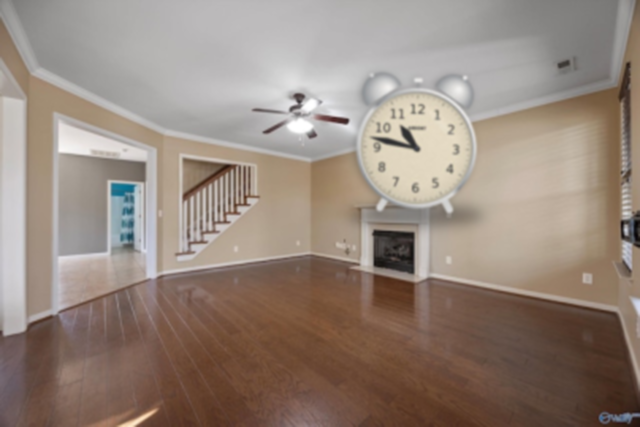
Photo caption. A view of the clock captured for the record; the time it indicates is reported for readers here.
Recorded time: 10:47
